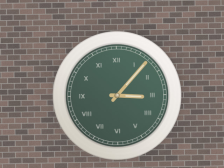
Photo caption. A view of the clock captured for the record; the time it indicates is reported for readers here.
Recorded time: 3:07
